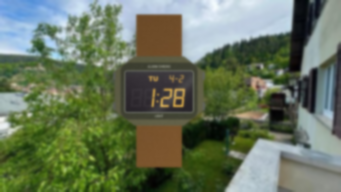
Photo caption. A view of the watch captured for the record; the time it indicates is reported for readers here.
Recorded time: 1:28
